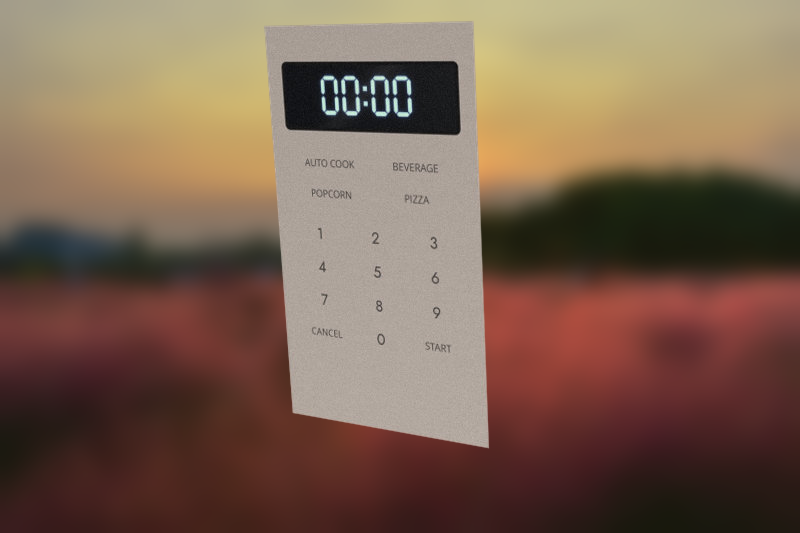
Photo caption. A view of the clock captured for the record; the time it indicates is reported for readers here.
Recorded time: 0:00
